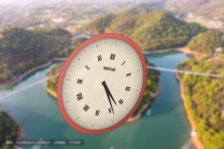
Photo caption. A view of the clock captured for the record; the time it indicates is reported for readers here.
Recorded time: 4:24
